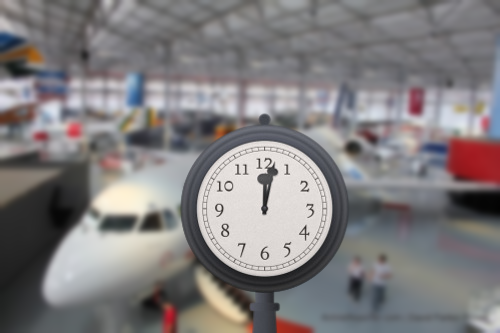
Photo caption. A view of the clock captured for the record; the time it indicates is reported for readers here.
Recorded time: 12:02
